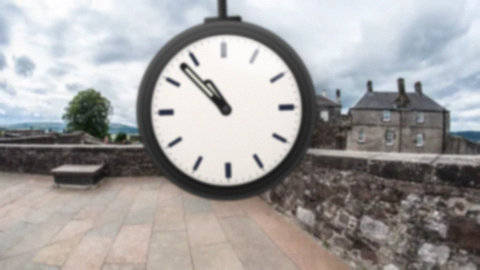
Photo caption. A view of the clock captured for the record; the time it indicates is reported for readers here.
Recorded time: 10:53
